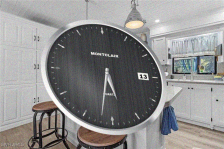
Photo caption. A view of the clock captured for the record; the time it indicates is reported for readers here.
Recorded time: 5:32
